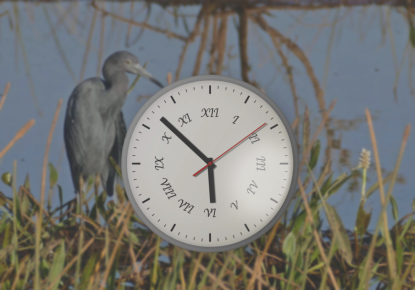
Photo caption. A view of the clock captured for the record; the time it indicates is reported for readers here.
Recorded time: 5:52:09
